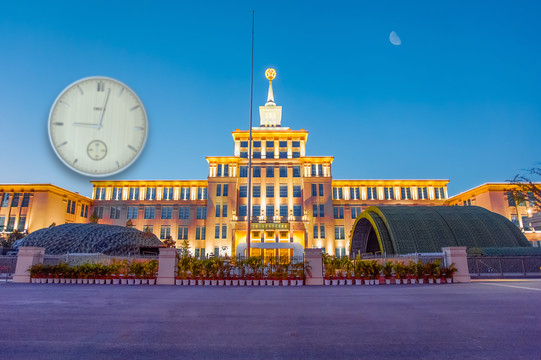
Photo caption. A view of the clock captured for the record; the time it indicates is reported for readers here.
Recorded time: 9:02
